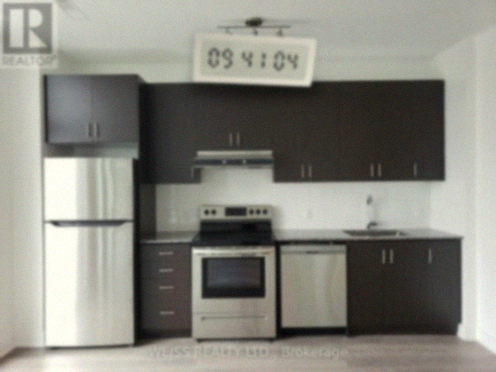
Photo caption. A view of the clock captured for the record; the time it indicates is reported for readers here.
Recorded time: 9:41:04
